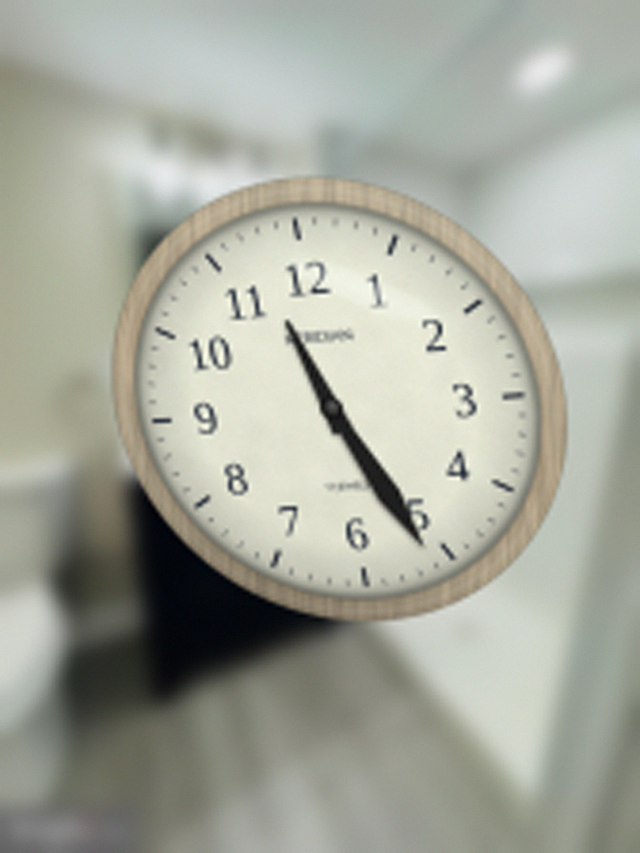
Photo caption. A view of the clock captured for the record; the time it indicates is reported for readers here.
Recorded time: 11:26
